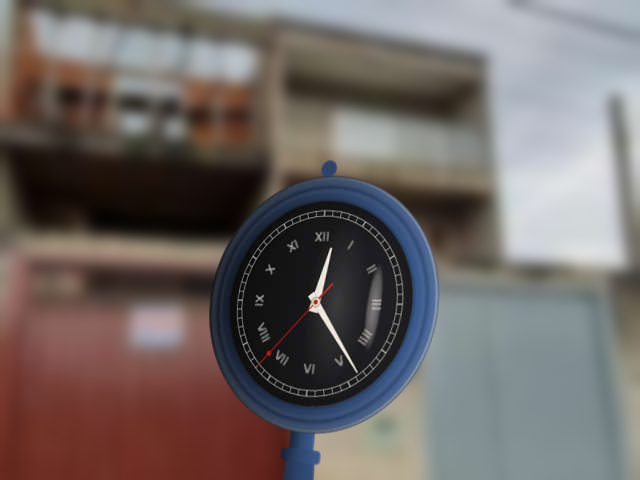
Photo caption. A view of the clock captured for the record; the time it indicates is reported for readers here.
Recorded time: 12:23:37
